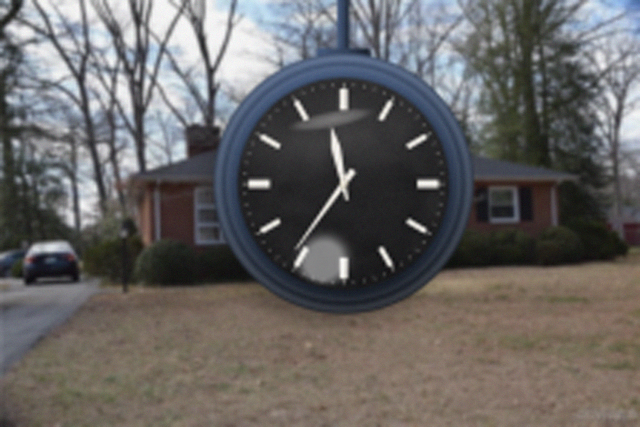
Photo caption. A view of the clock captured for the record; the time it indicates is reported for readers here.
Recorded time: 11:36
